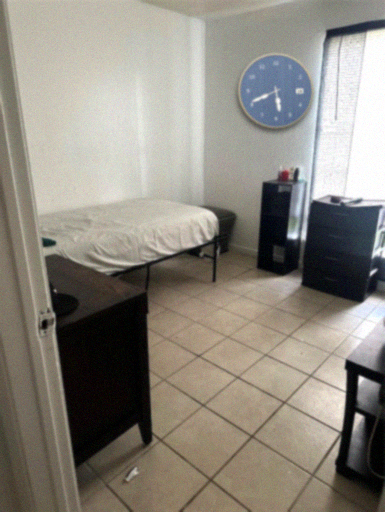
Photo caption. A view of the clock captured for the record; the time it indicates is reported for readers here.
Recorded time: 5:41
